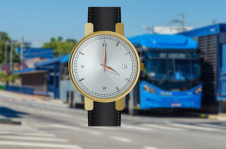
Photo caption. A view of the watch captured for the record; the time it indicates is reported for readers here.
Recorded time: 4:00
